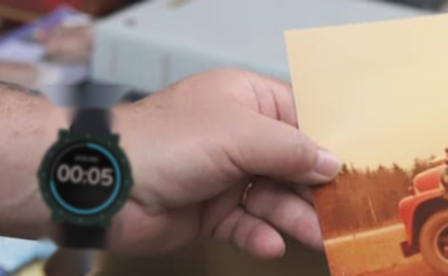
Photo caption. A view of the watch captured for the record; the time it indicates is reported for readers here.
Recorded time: 0:05
